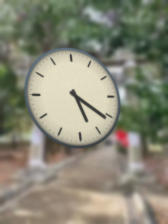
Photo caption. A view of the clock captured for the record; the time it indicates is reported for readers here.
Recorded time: 5:21
